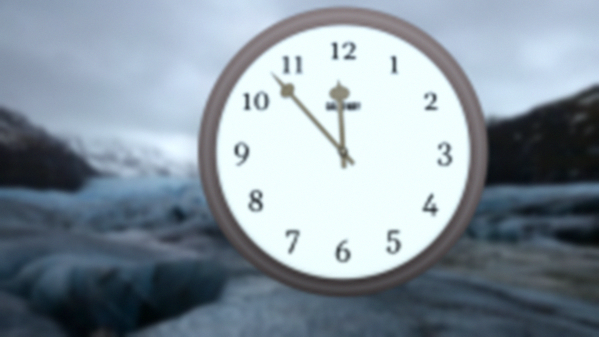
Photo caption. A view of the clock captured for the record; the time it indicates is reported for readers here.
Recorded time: 11:53
